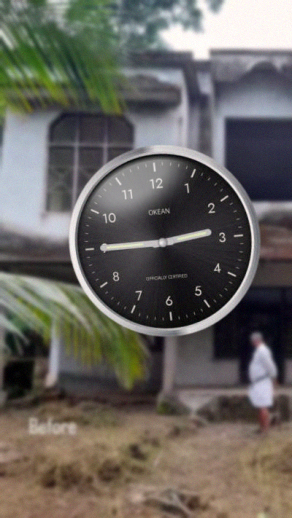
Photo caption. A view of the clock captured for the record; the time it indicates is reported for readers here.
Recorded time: 2:45
